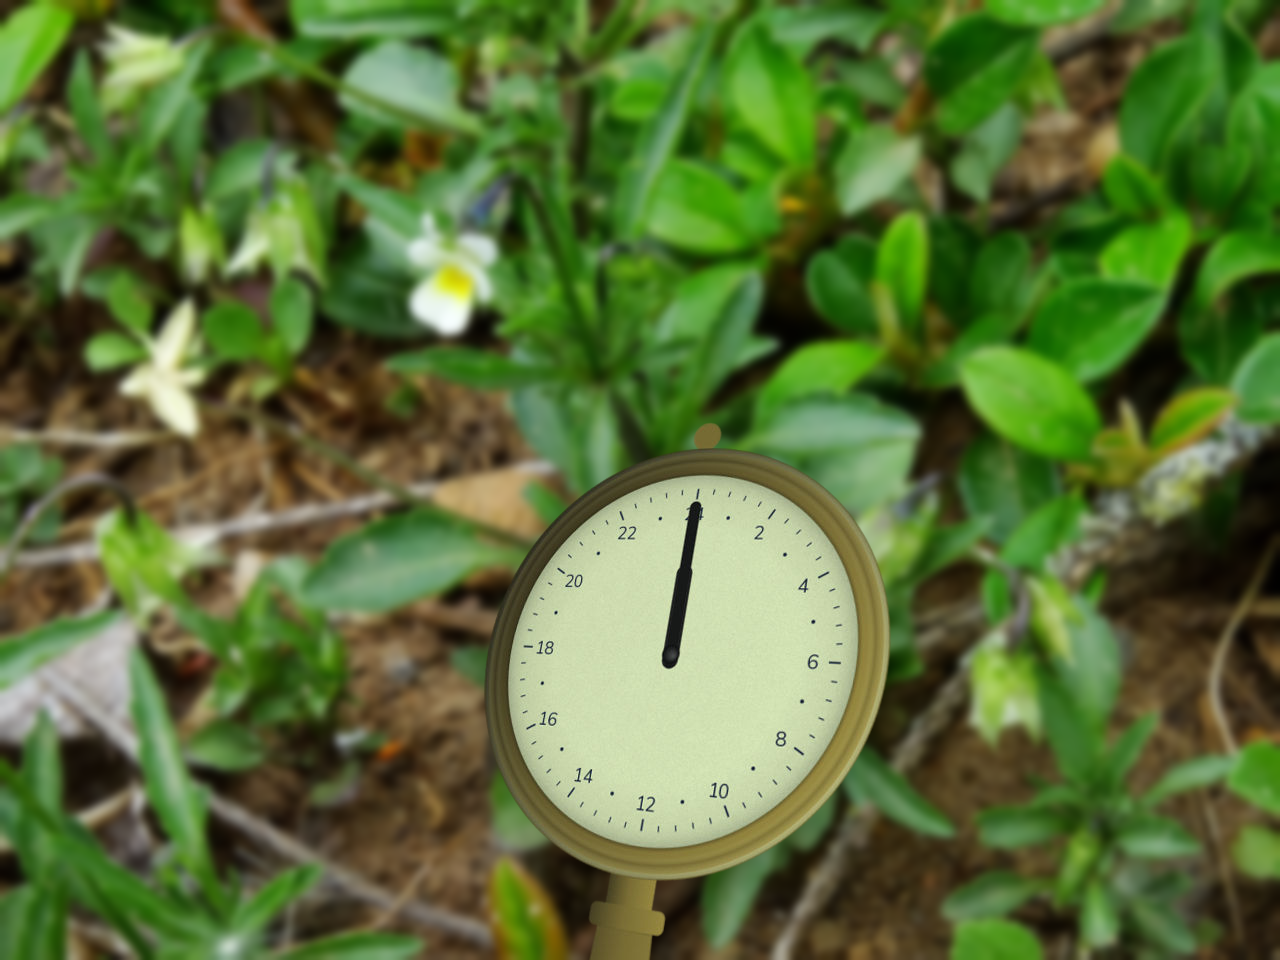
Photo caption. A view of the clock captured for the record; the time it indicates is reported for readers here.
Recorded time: 0:00
